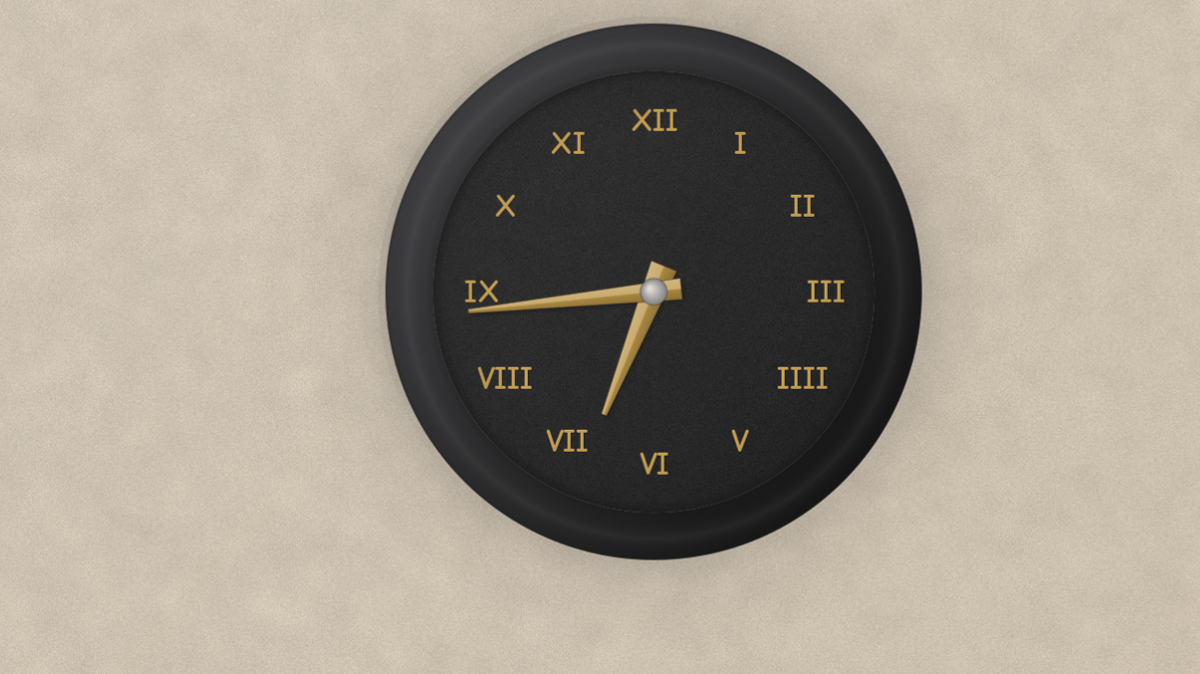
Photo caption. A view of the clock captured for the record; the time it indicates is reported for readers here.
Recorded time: 6:44
